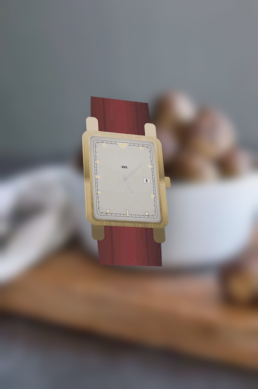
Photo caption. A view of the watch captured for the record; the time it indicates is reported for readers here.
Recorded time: 5:08
